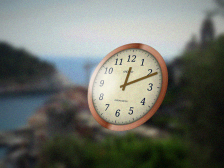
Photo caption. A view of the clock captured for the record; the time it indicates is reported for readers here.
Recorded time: 12:11
